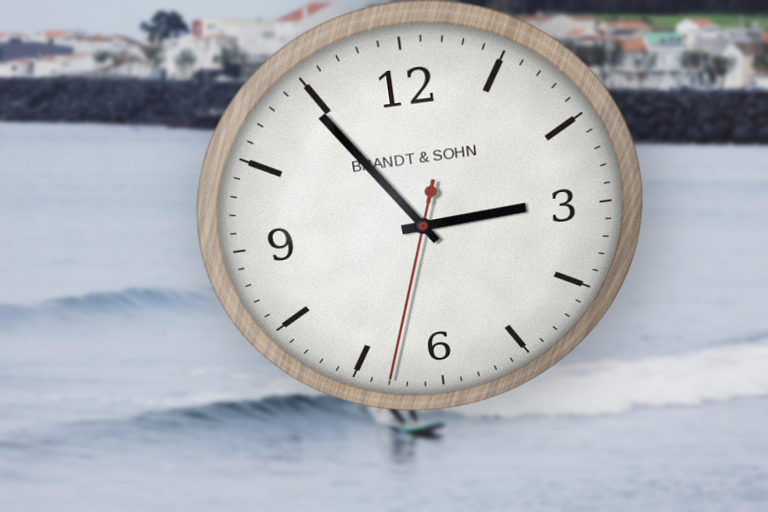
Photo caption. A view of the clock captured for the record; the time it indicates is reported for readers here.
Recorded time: 2:54:33
